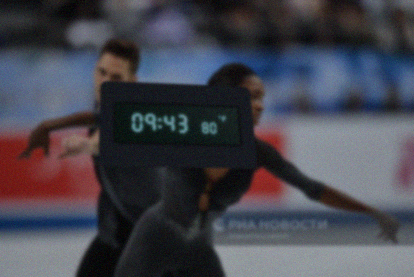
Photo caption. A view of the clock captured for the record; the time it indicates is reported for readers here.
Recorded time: 9:43
